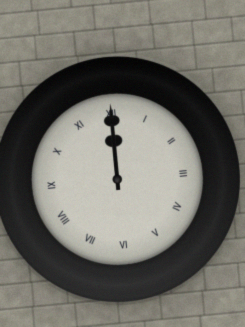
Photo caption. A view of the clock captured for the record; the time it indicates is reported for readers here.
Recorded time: 12:00
